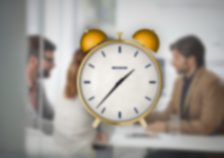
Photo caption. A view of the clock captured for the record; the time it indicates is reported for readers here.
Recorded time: 1:37
